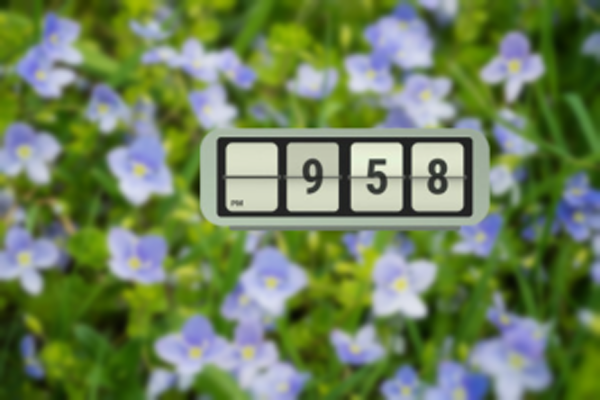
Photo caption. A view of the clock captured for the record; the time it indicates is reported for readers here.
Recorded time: 9:58
